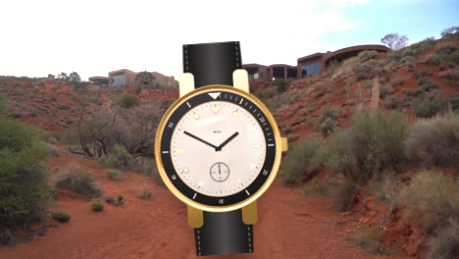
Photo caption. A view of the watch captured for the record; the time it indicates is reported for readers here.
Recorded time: 1:50
